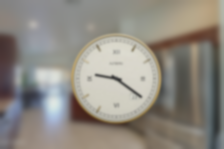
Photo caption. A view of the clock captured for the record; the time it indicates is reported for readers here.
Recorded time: 9:21
